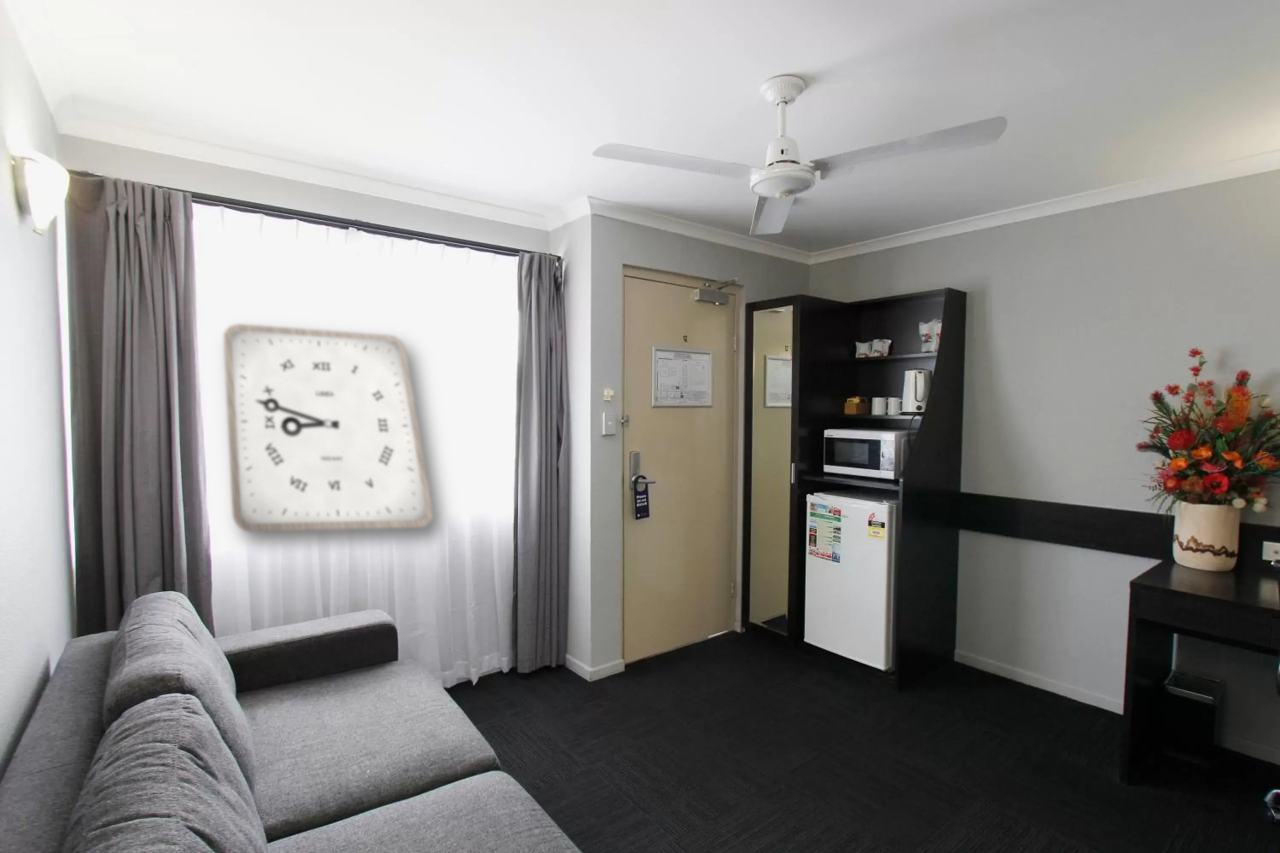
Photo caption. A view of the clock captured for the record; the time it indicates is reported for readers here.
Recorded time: 8:48
